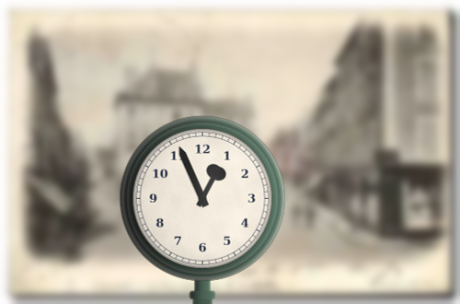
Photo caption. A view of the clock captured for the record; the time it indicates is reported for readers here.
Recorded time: 12:56
